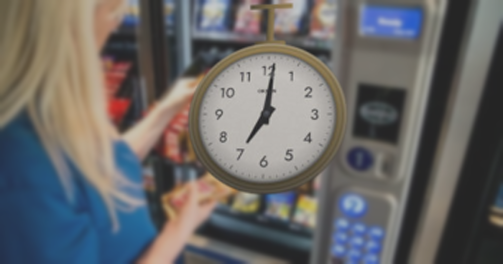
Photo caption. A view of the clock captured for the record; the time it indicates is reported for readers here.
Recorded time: 7:01
